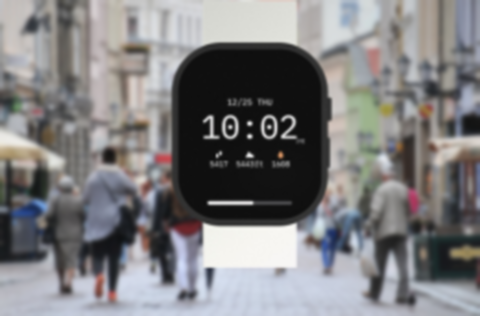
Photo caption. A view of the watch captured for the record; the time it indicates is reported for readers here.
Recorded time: 10:02
